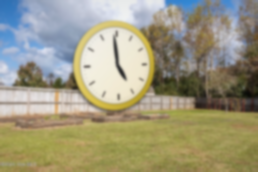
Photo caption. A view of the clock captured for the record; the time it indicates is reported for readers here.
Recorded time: 4:59
